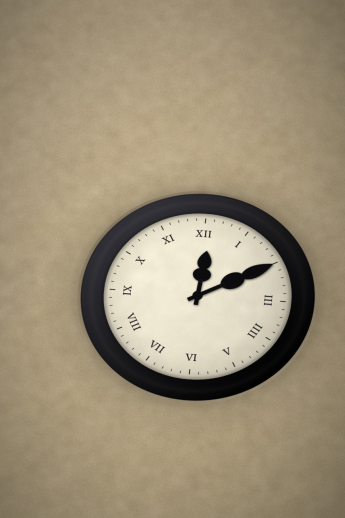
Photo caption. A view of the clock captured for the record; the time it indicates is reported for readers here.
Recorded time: 12:10
